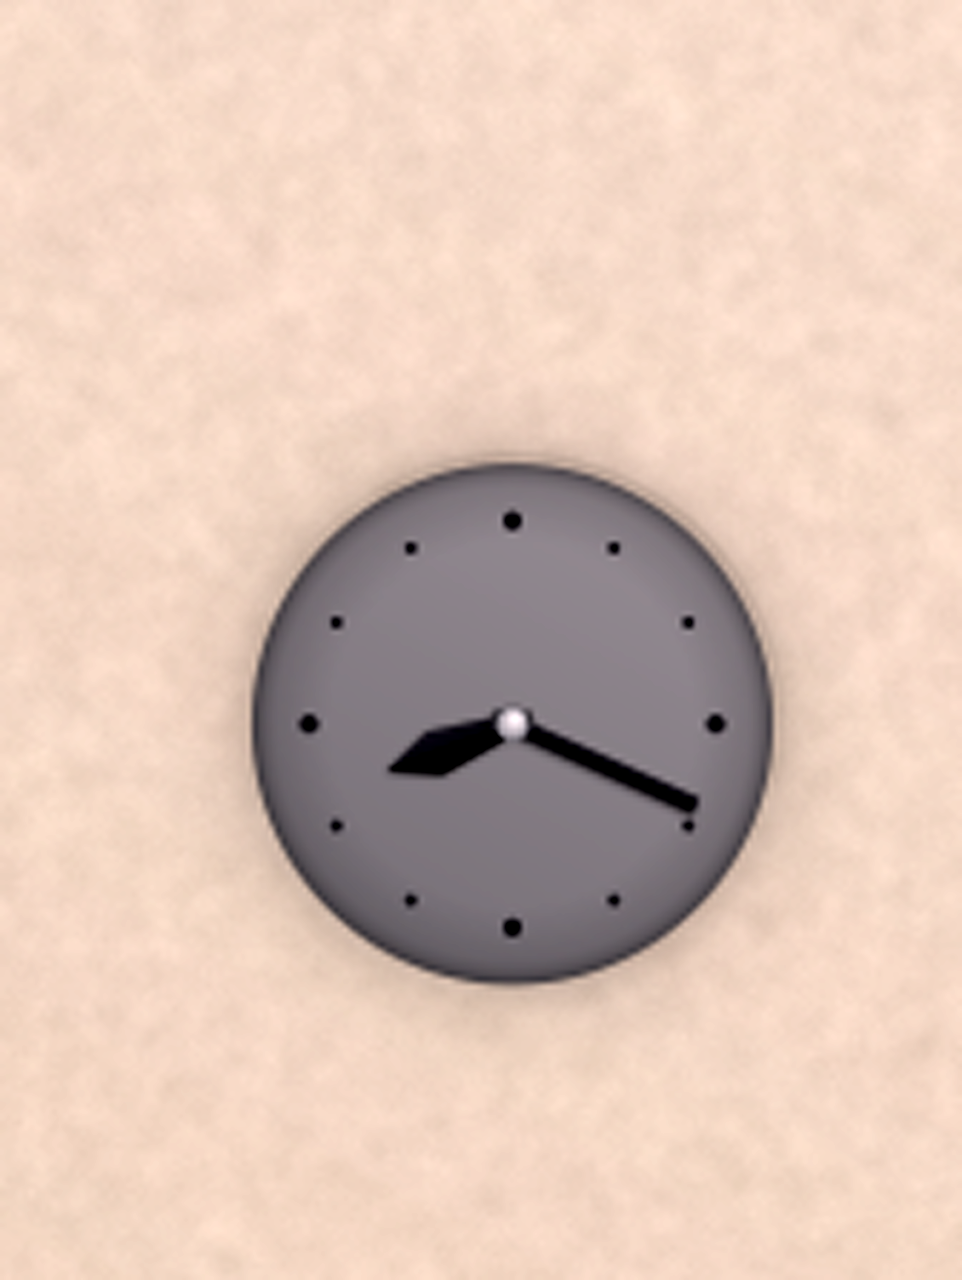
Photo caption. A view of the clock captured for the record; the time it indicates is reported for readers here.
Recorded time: 8:19
